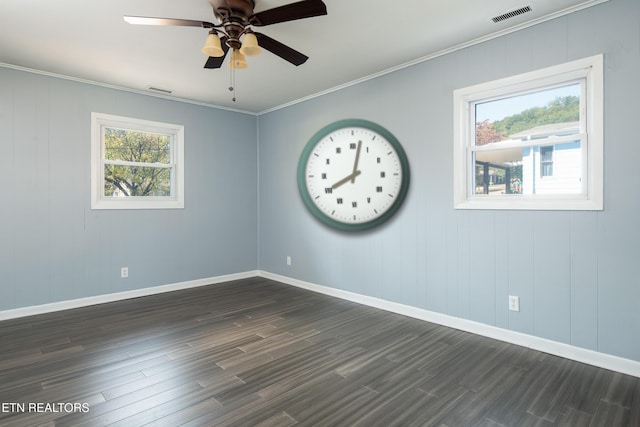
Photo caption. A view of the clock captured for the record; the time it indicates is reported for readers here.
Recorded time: 8:02
